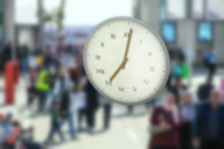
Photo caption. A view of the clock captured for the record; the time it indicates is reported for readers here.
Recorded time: 7:01
